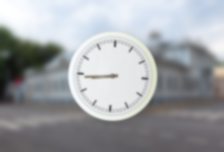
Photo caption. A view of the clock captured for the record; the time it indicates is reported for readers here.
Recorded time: 8:44
